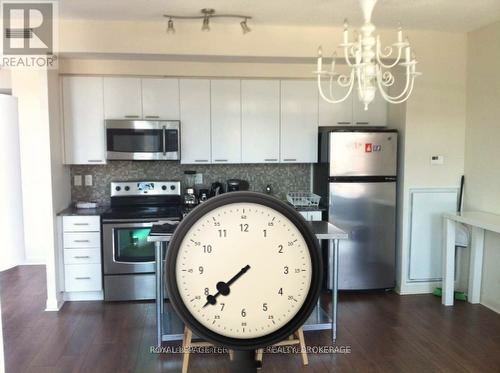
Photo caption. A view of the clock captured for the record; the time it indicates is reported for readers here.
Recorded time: 7:38
